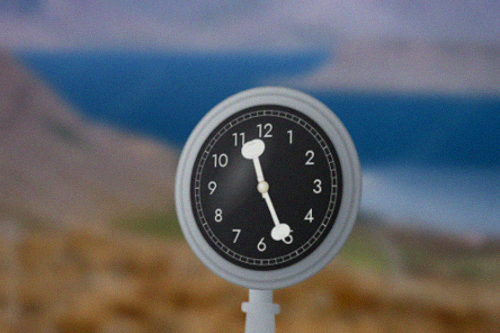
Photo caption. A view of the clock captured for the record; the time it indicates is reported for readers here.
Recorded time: 11:26
